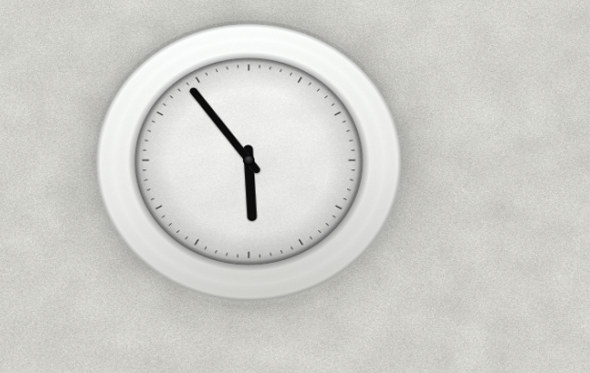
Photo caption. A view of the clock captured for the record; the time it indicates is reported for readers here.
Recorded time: 5:54
